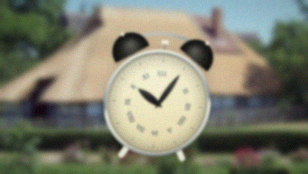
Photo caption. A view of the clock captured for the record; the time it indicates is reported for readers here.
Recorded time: 10:05
